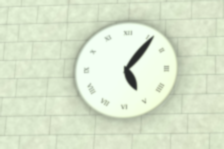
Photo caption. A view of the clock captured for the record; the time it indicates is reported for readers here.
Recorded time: 5:06
